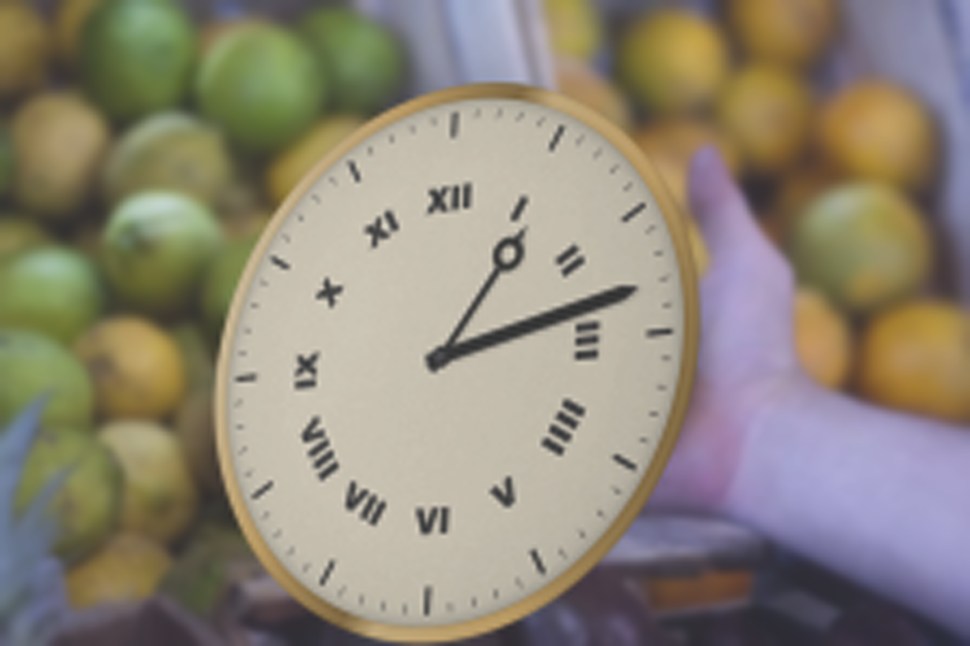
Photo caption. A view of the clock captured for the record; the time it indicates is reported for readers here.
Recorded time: 1:13
